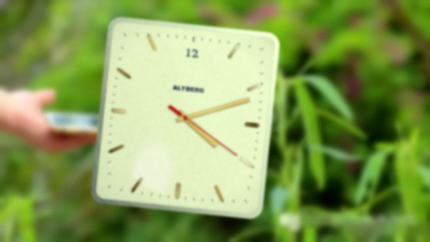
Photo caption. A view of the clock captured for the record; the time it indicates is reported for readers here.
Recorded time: 4:11:20
